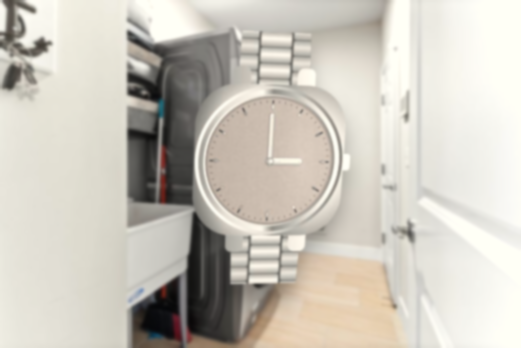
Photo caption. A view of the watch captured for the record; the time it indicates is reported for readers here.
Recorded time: 3:00
